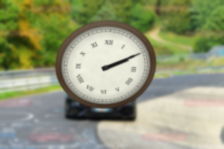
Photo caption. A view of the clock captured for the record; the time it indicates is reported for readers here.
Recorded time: 2:10
